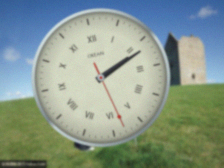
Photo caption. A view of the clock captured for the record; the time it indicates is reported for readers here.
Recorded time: 2:11:28
